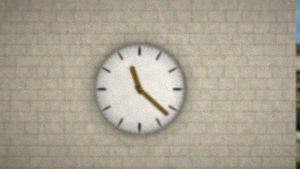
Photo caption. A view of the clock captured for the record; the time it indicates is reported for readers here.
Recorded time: 11:22
